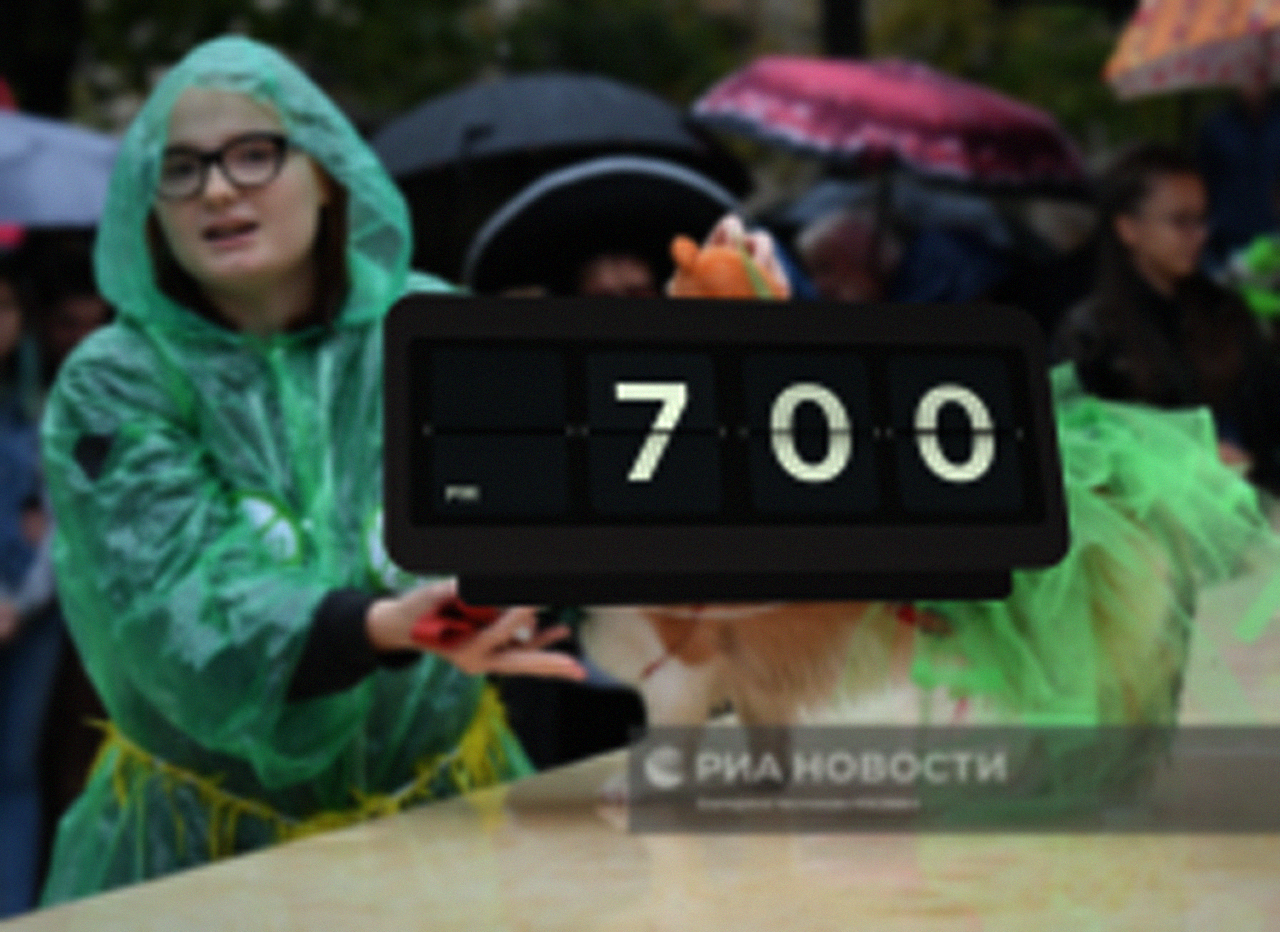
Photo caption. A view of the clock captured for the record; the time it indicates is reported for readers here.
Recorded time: 7:00
